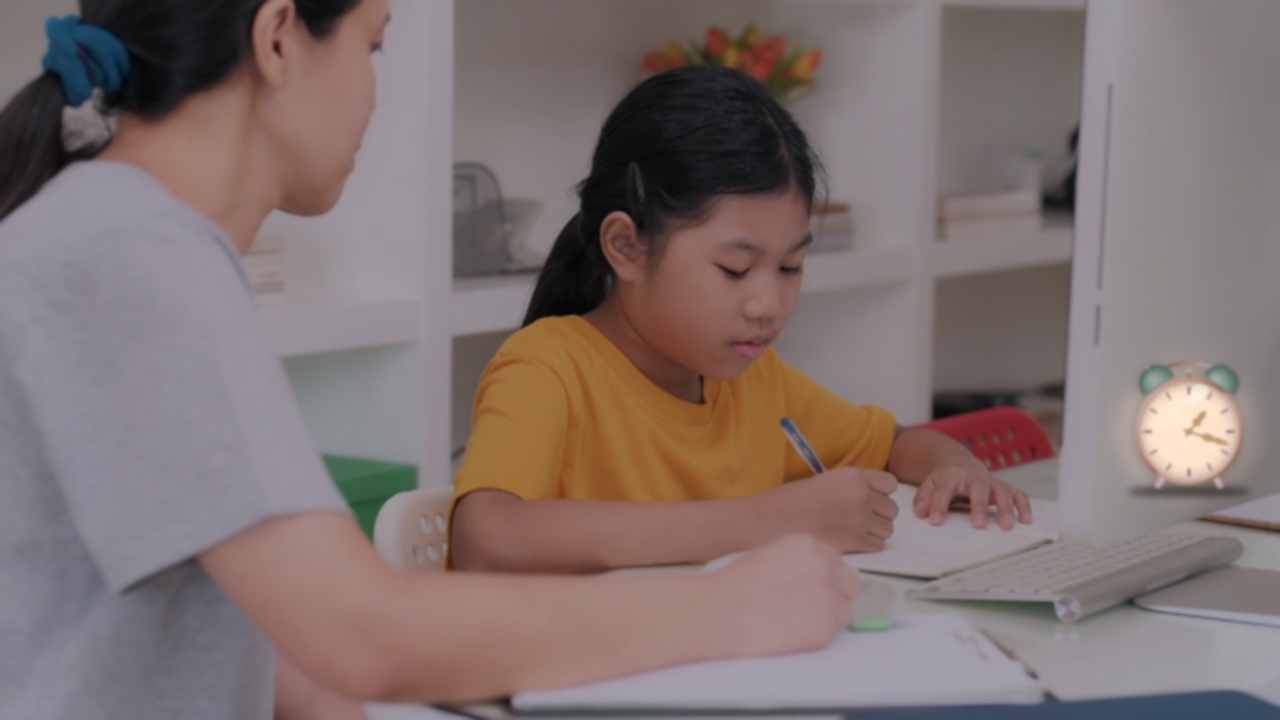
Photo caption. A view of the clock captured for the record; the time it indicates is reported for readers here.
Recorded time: 1:18
